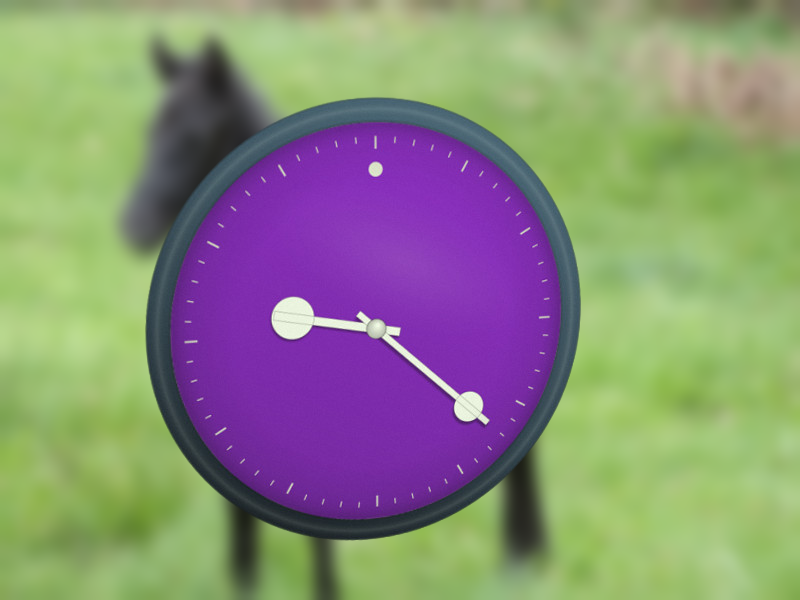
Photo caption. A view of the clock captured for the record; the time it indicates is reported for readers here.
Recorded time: 9:22
